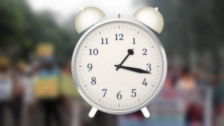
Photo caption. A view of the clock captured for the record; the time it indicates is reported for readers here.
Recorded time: 1:17
